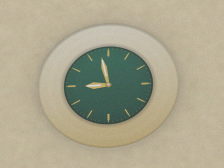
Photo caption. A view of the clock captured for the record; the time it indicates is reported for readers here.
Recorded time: 8:58
